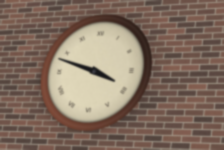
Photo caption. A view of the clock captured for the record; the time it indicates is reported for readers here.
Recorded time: 3:48
